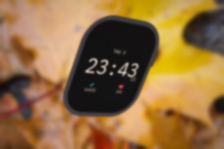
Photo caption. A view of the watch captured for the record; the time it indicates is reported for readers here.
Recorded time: 23:43
